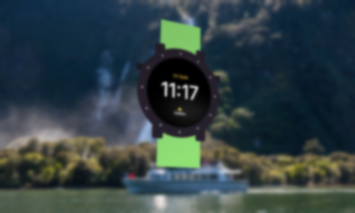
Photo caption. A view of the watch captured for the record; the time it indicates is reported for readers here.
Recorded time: 11:17
